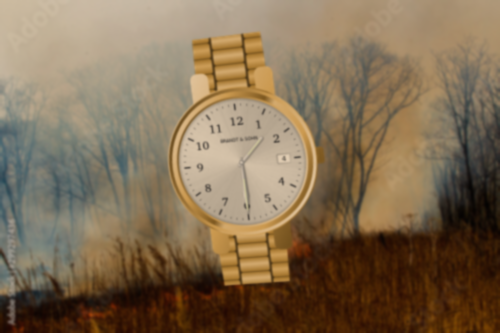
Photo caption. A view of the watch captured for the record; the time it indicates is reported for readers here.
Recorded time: 1:30
